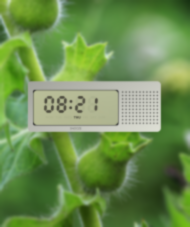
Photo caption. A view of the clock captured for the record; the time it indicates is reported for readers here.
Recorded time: 8:21
